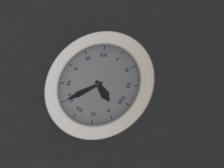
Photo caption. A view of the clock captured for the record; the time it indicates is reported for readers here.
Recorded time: 4:40
